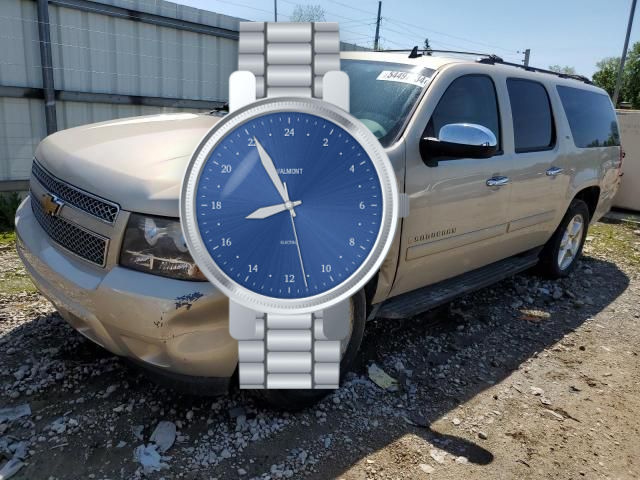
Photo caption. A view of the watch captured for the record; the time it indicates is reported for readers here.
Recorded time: 16:55:28
